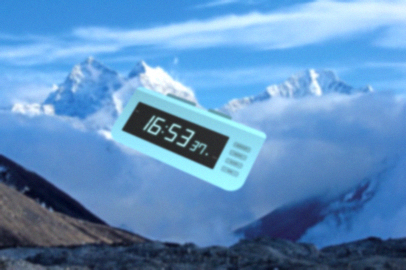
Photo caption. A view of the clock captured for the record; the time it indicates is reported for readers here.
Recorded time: 16:53
